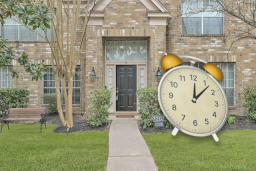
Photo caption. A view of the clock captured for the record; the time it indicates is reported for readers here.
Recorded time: 12:07
